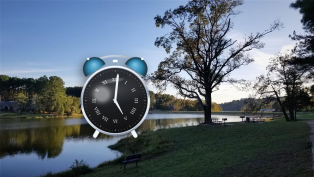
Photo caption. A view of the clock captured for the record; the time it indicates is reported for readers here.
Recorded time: 5:01
